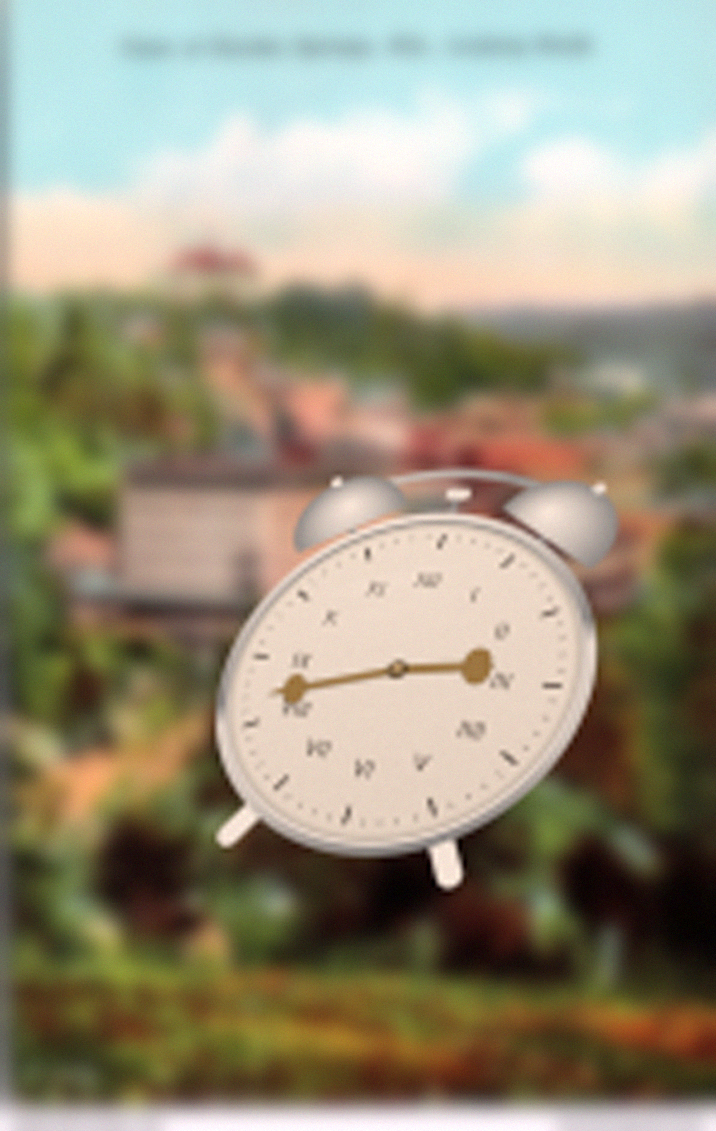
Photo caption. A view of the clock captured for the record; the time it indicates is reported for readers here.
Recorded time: 2:42
